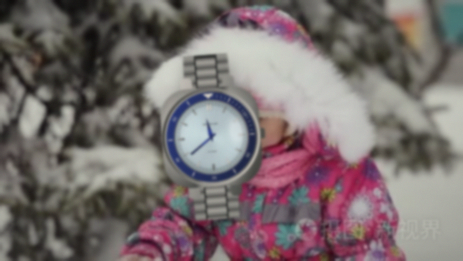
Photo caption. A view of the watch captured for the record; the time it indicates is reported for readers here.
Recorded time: 11:39
